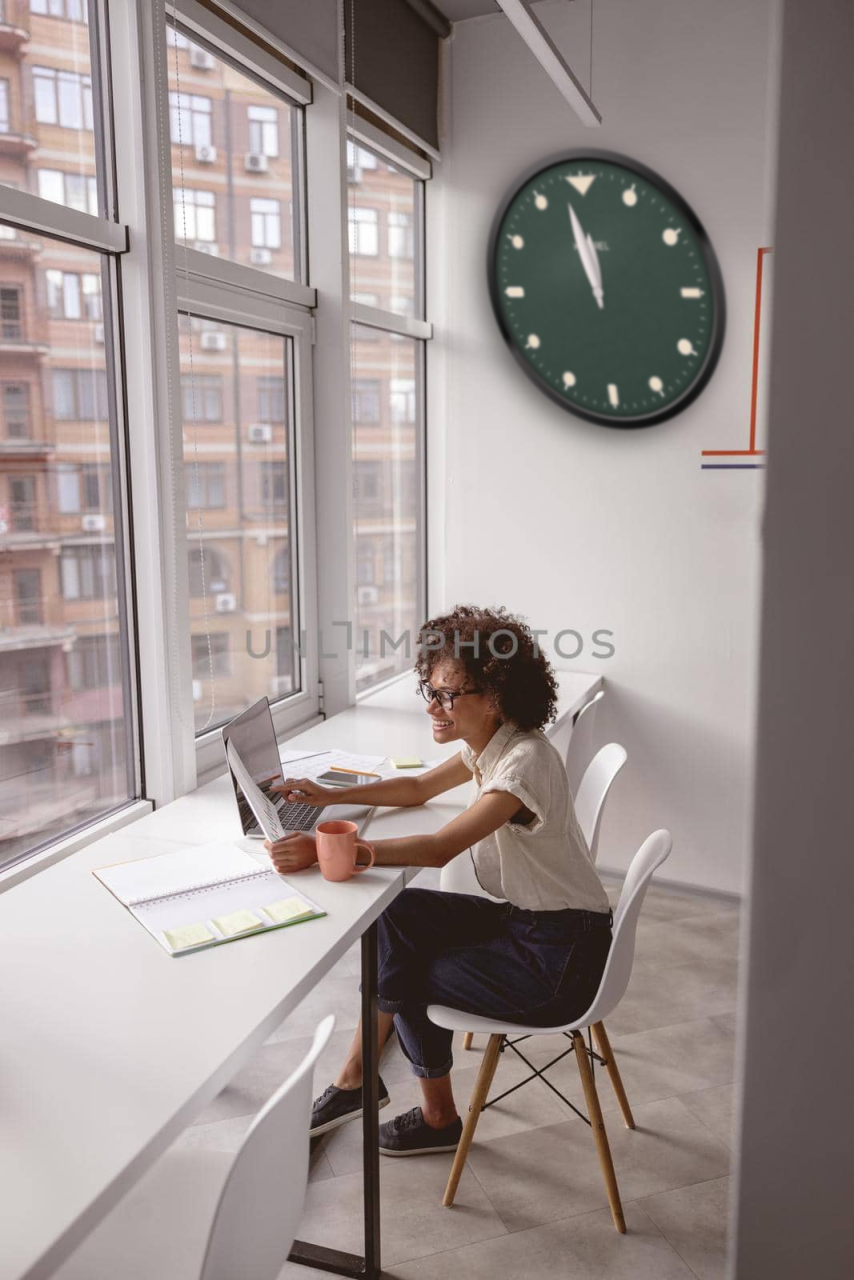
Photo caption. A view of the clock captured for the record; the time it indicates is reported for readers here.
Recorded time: 11:58
